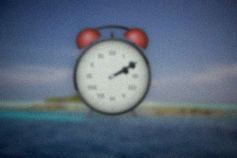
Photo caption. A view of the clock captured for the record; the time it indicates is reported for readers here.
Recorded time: 2:10
